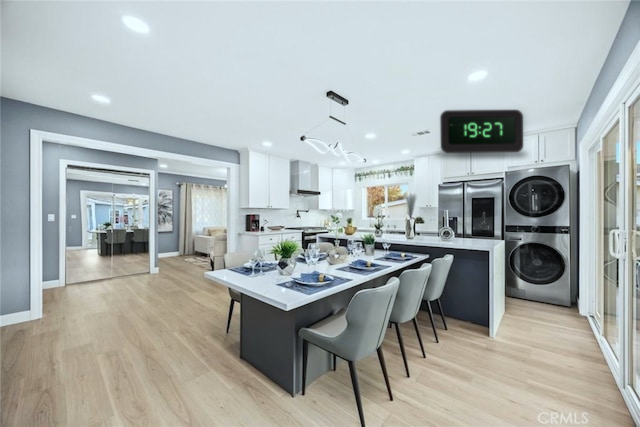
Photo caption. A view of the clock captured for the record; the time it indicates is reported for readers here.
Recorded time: 19:27
